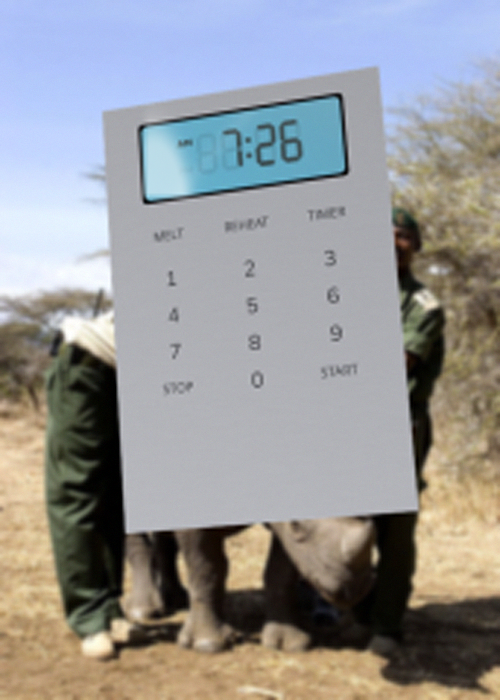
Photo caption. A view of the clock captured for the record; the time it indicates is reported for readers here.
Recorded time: 7:26
